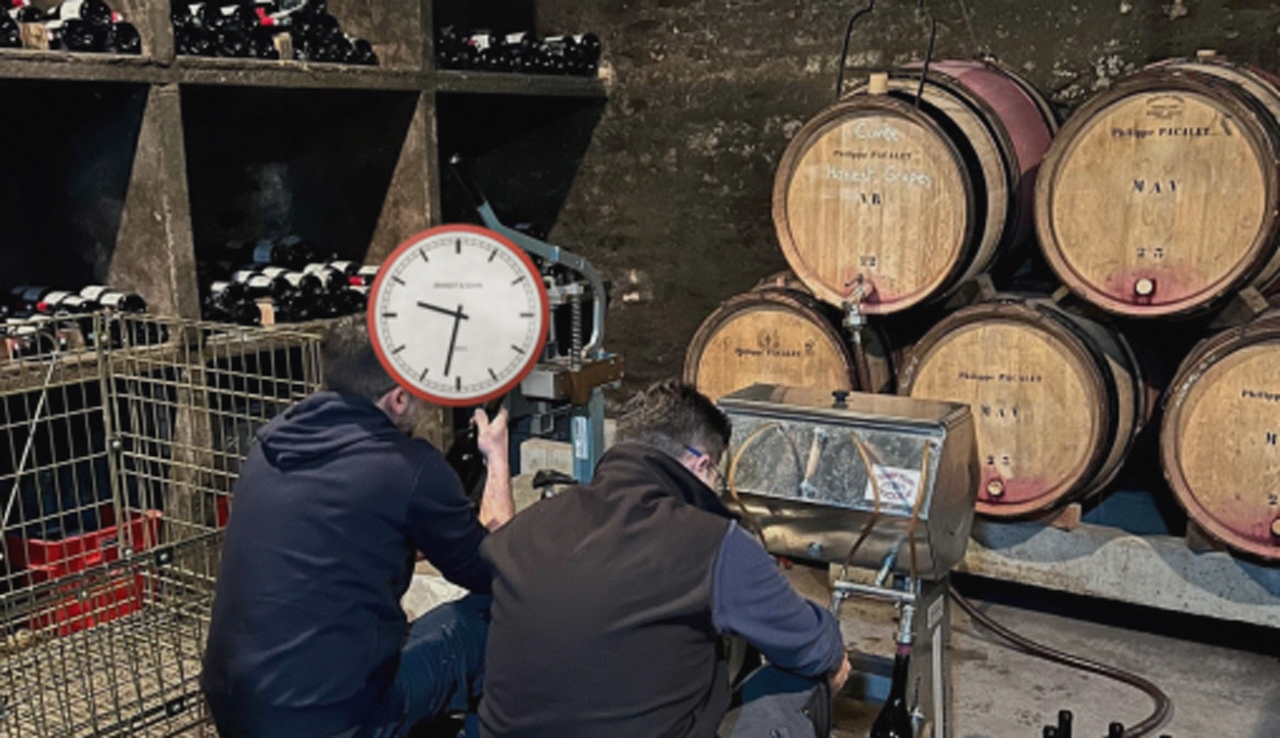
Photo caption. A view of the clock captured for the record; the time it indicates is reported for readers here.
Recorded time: 9:32
